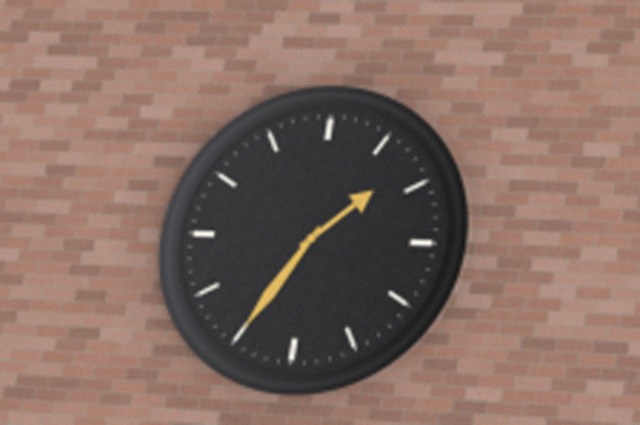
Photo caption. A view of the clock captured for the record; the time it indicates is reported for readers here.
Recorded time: 1:35
